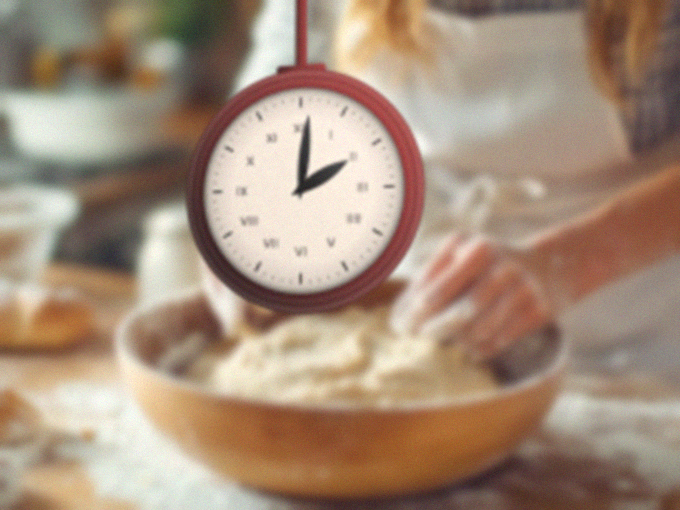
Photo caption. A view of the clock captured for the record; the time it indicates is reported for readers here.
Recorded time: 2:01
